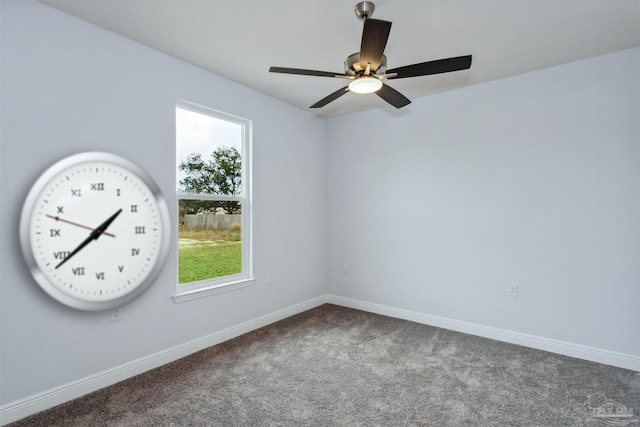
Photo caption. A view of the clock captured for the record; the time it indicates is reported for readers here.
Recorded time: 1:38:48
